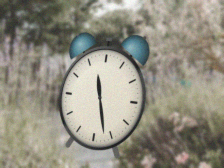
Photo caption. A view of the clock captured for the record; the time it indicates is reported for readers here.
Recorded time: 11:27
